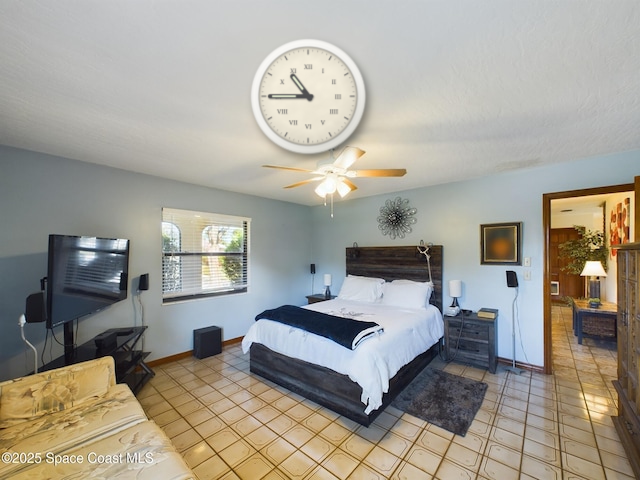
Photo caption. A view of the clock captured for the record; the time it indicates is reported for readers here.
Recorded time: 10:45
